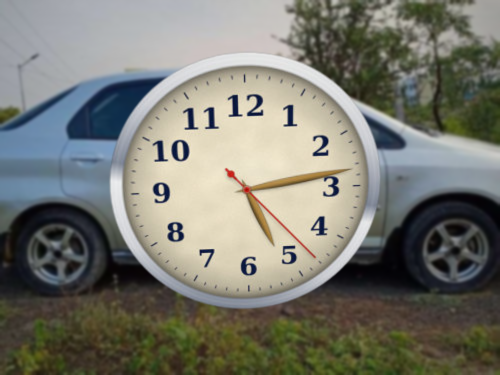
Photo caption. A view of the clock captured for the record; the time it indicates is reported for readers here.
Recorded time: 5:13:23
